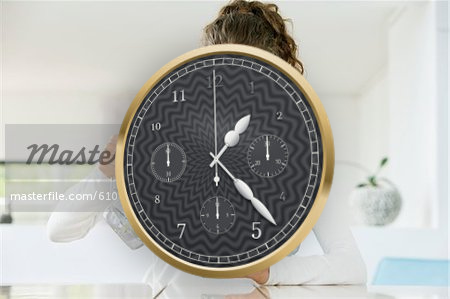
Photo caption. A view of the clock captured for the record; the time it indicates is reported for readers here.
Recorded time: 1:23
